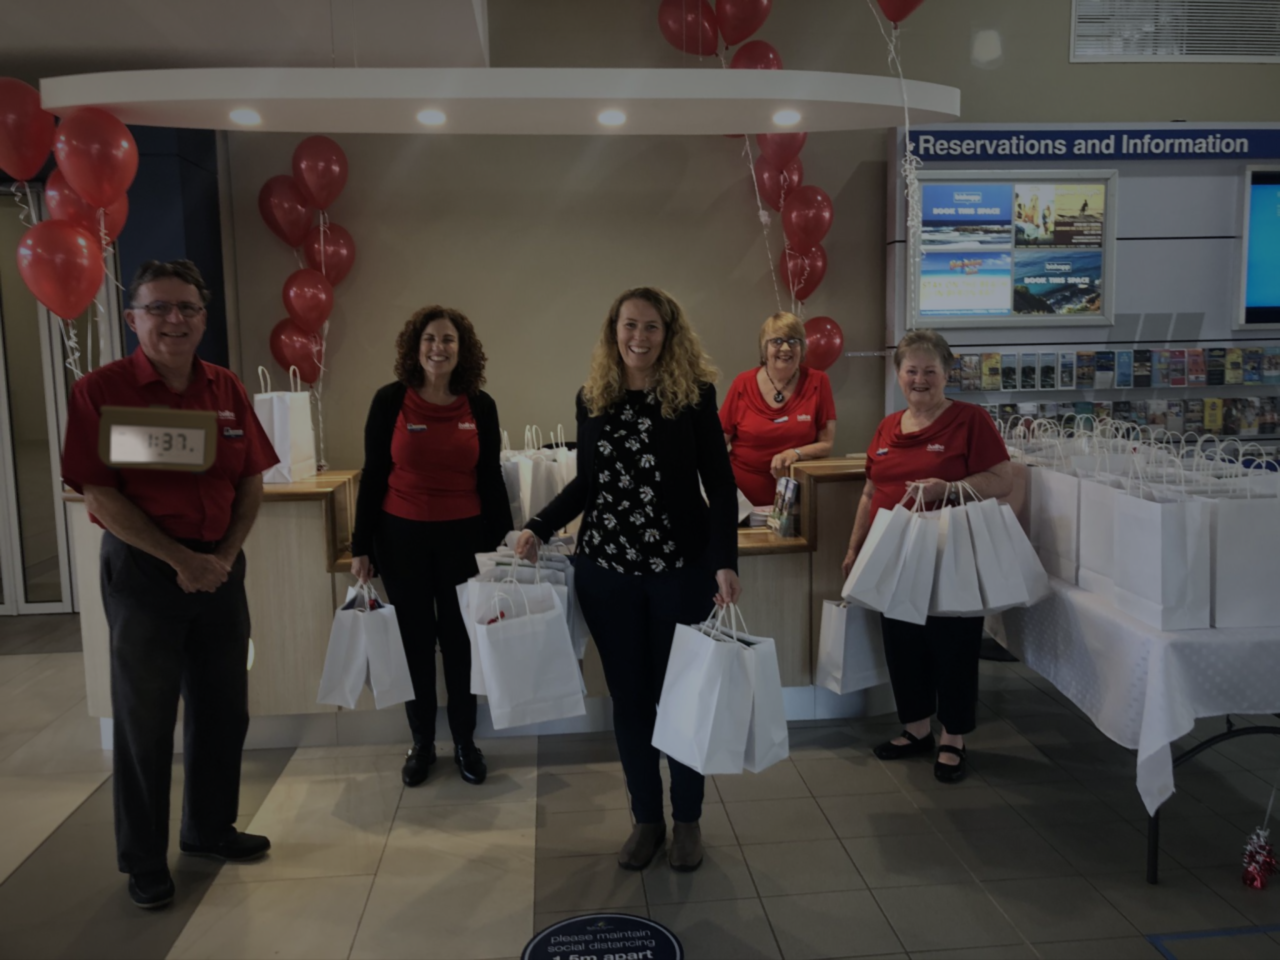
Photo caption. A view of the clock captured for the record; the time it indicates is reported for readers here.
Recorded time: 1:37
